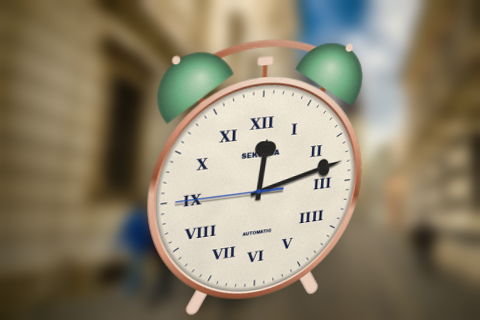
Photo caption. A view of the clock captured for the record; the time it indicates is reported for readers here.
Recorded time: 12:12:45
